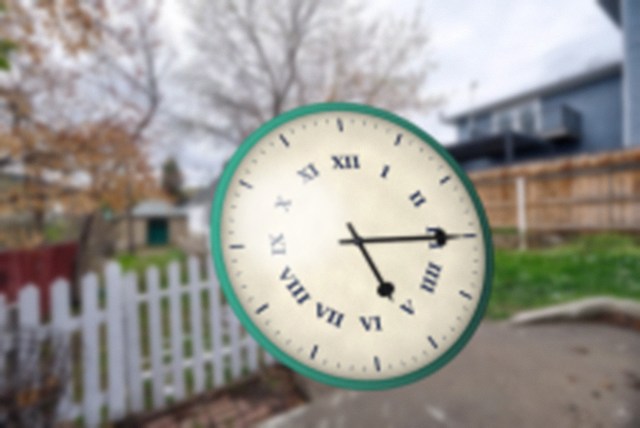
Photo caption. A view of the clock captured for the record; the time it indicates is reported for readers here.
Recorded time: 5:15
